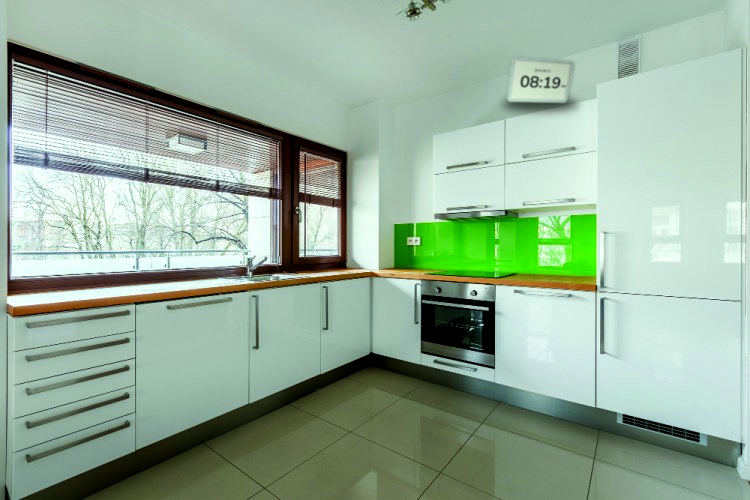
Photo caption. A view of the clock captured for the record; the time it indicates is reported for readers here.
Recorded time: 8:19
